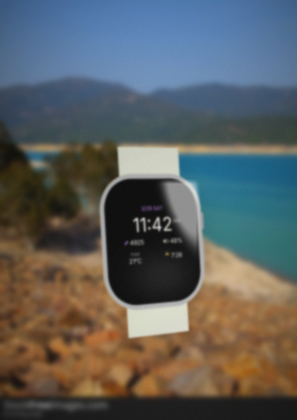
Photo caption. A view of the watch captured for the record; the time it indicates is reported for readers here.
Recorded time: 11:42
